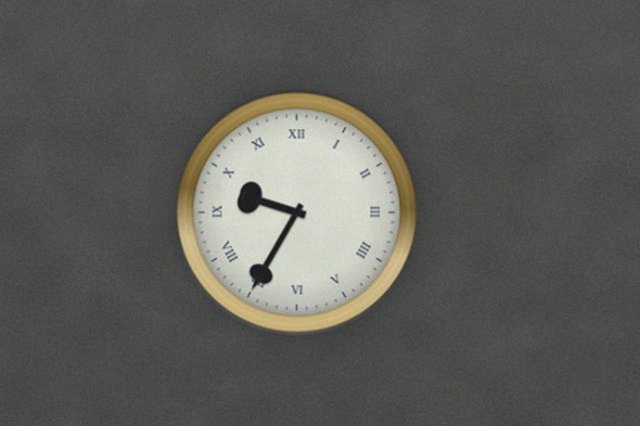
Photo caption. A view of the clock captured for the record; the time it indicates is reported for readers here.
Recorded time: 9:35
